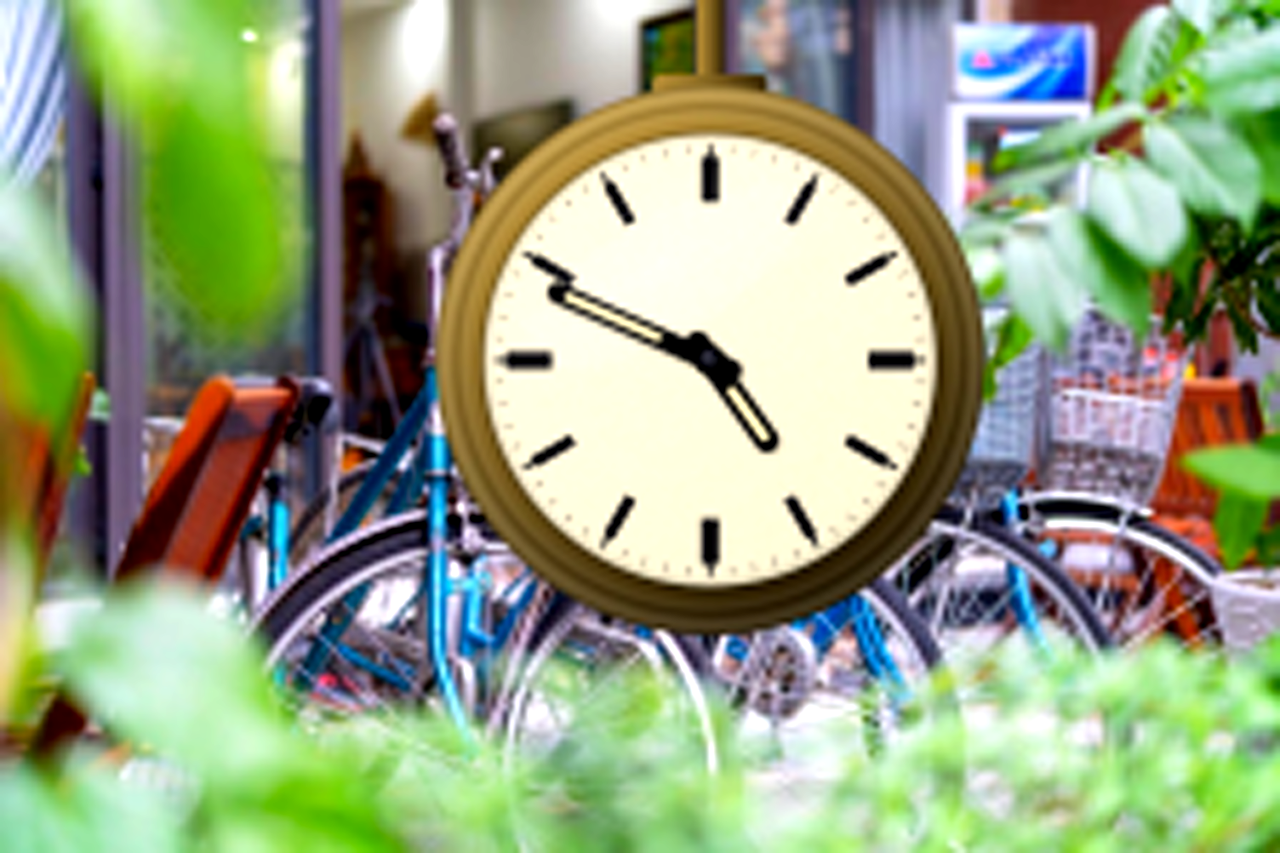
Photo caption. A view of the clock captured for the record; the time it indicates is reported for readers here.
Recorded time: 4:49
